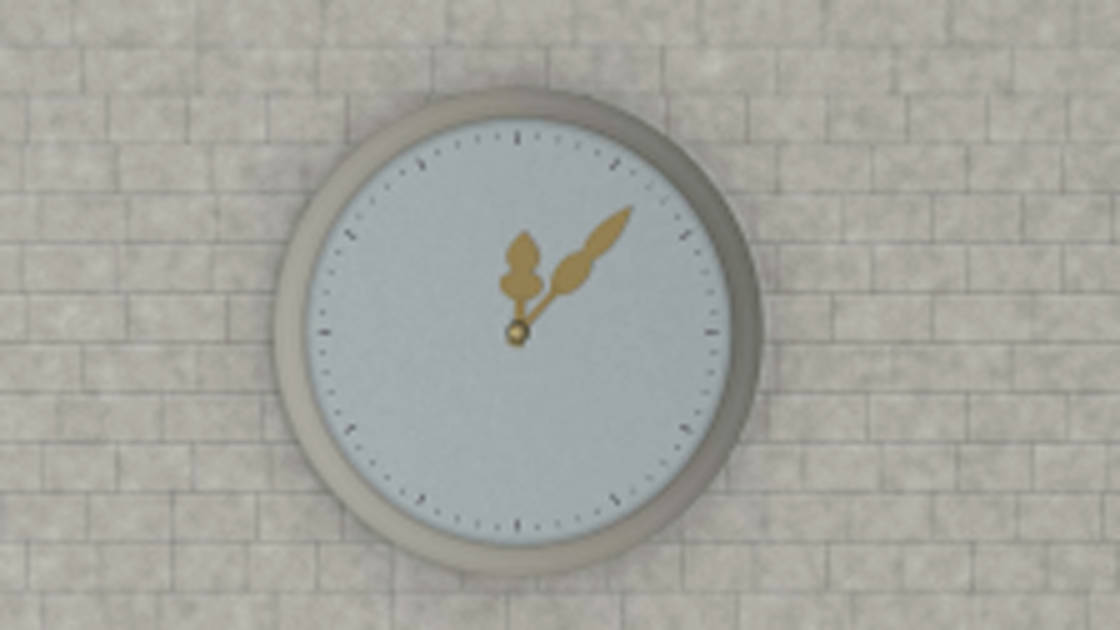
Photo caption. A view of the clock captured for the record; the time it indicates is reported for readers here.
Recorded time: 12:07
